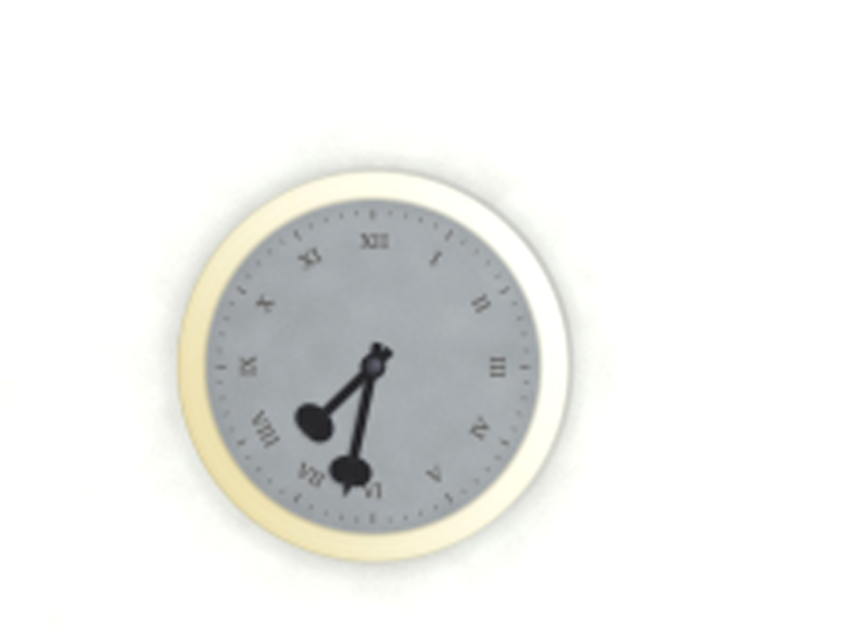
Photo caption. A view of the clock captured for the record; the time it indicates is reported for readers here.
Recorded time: 7:32
